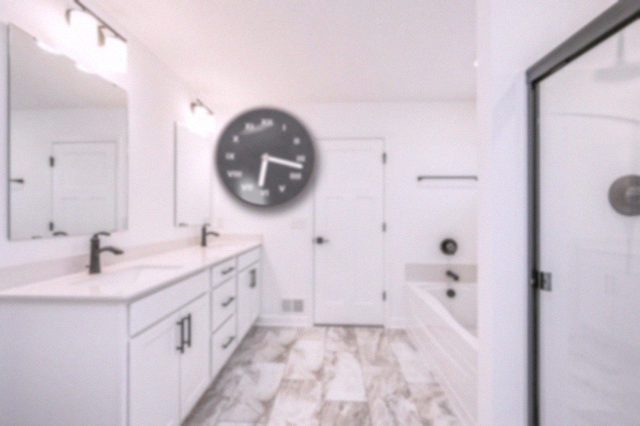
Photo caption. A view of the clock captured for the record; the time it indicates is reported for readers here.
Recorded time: 6:17
